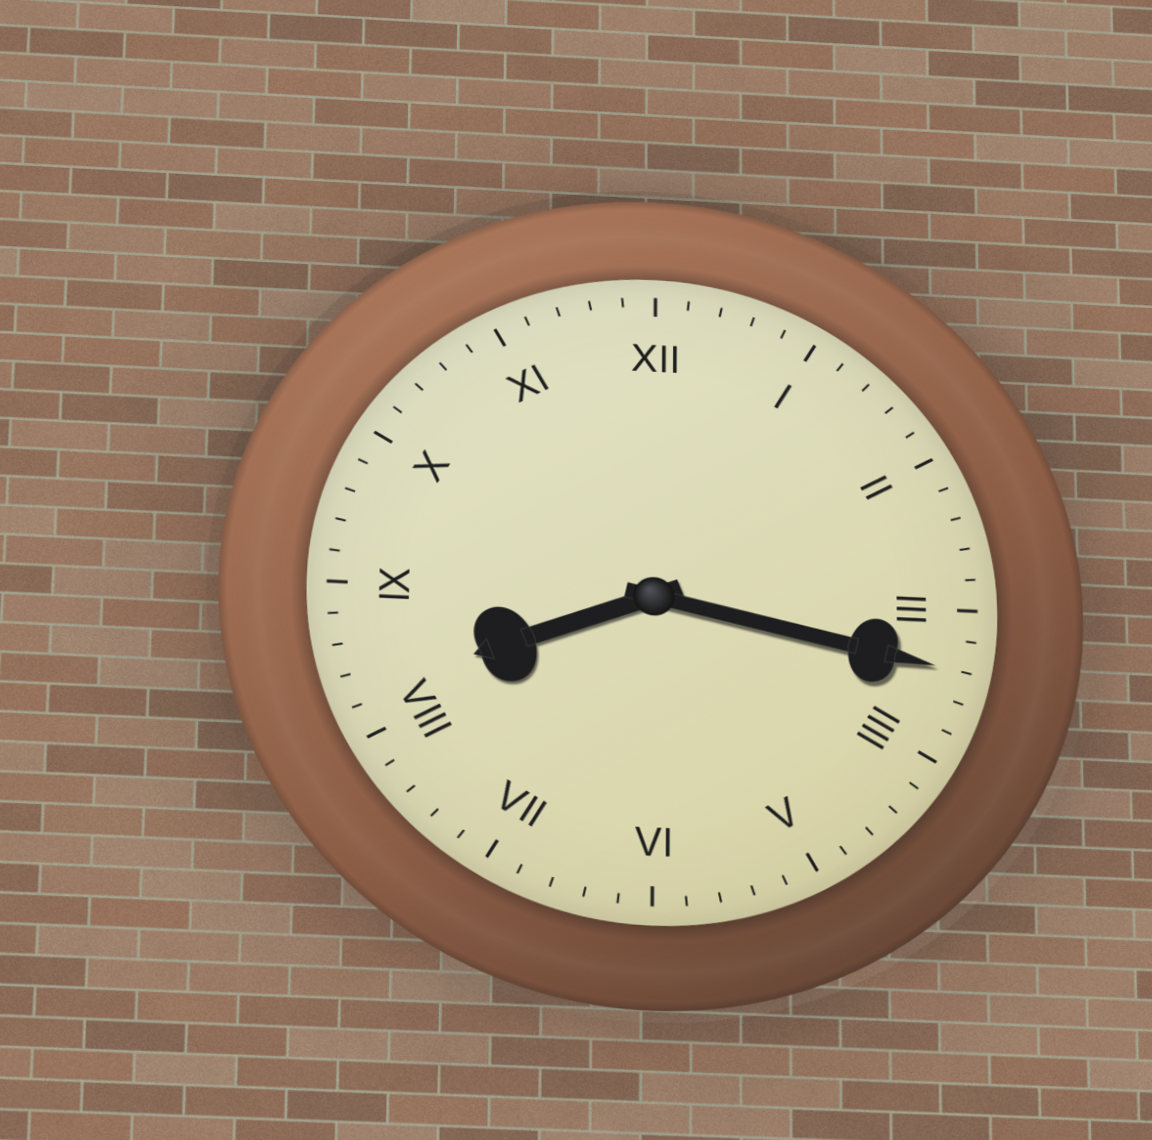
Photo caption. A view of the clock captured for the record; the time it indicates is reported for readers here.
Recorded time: 8:17
